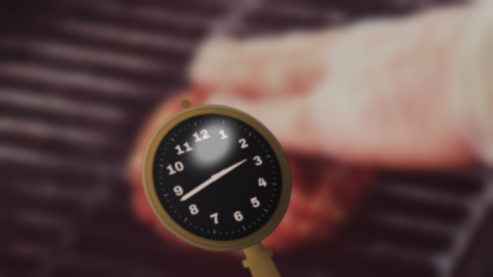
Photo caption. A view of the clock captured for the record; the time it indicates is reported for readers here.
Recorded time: 2:43
